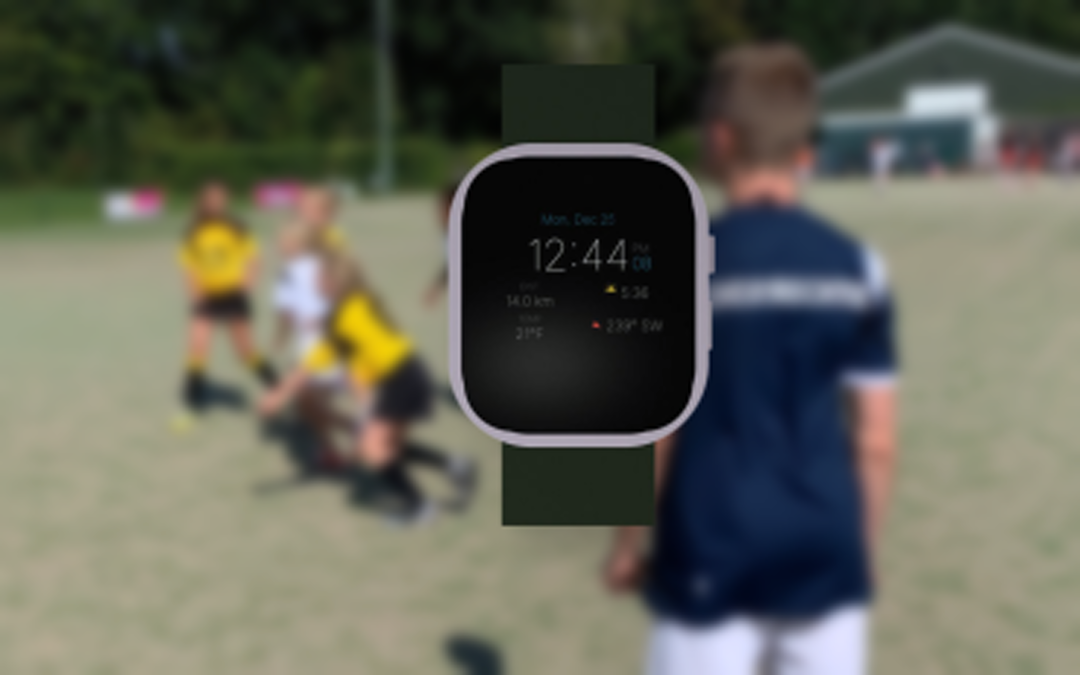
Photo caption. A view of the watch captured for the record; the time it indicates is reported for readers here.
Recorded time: 12:44
